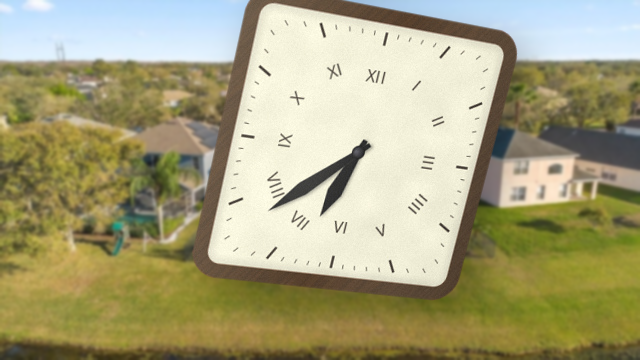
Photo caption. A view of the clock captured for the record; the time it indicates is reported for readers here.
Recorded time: 6:38
